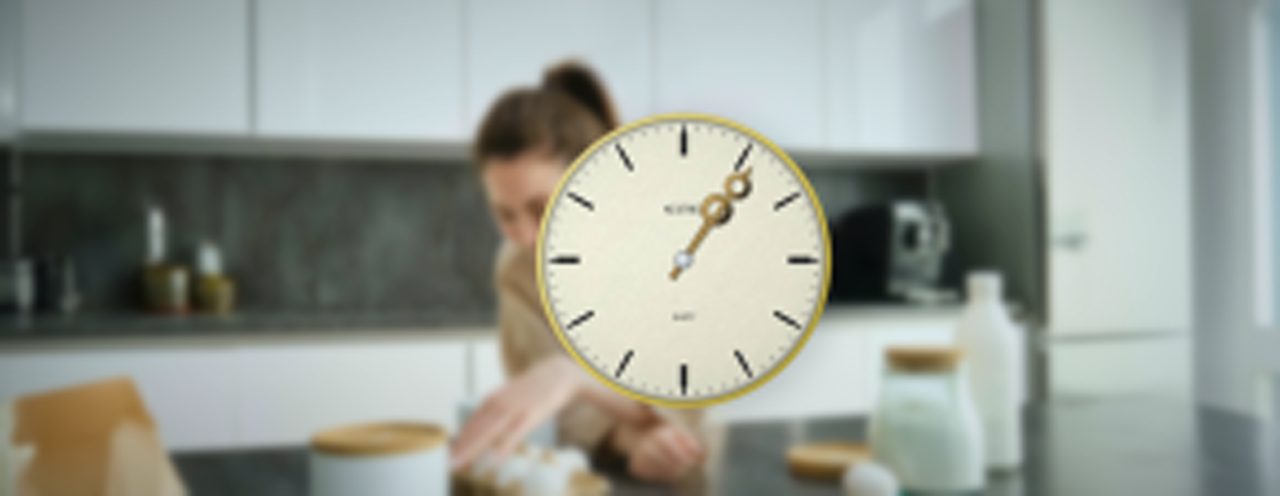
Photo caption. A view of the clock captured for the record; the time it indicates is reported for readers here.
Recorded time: 1:06
